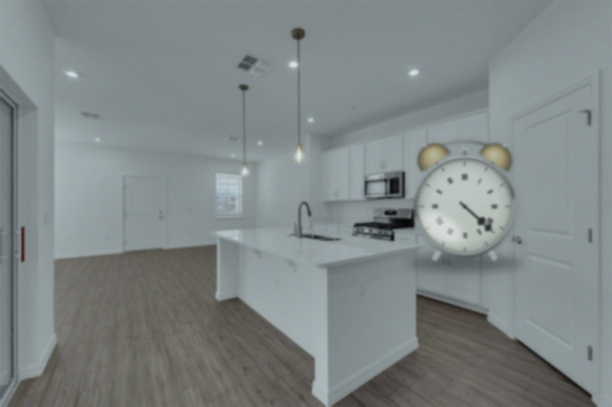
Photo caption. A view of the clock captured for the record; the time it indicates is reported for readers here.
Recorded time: 4:22
